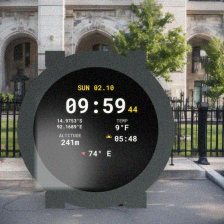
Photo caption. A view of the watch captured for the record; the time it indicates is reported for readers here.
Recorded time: 9:59:44
